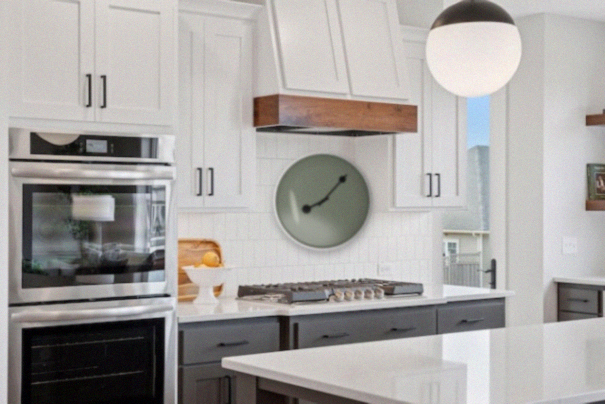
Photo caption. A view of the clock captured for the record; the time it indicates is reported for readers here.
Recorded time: 8:07
